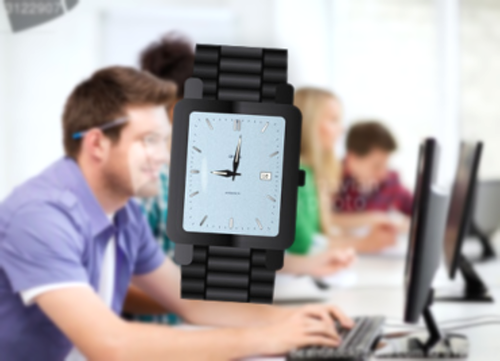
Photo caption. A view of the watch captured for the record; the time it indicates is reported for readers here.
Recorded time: 9:01
